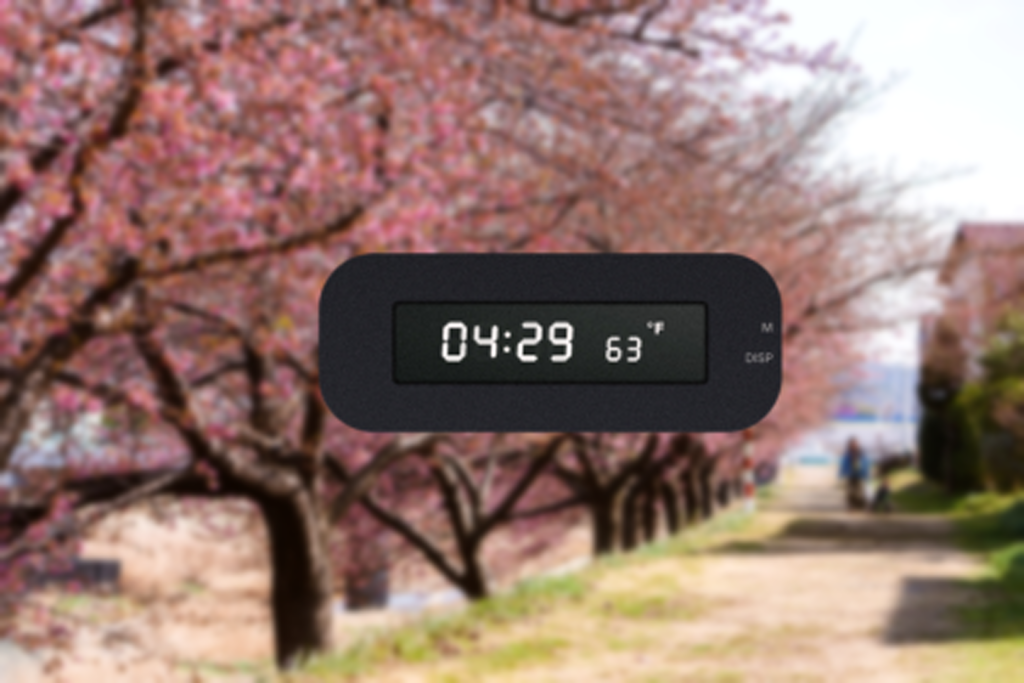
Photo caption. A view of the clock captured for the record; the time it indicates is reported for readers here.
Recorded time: 4:29
